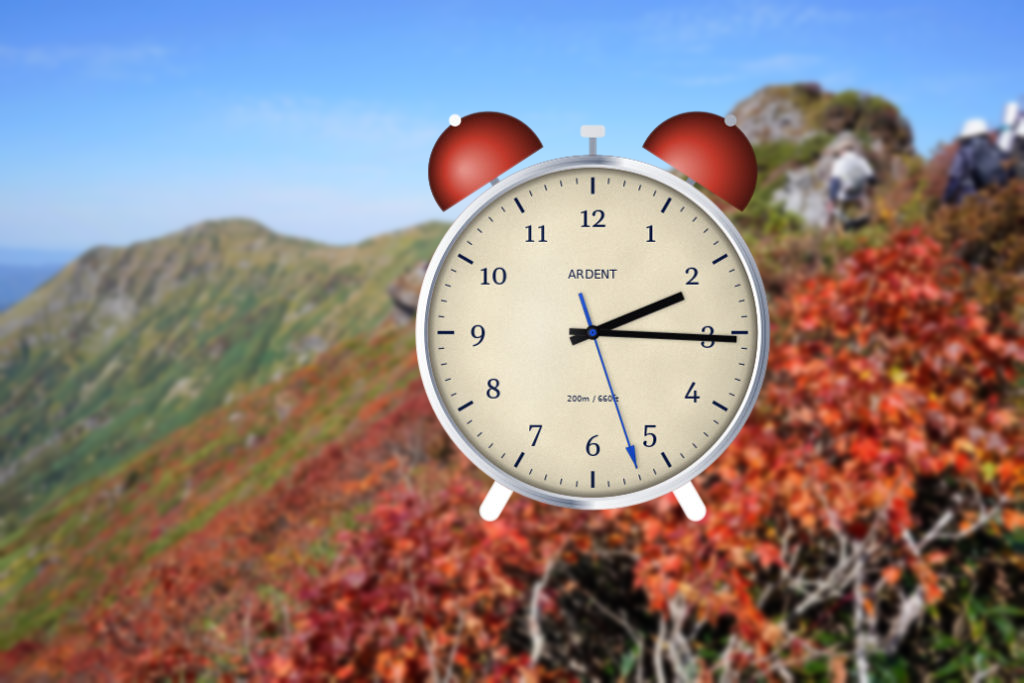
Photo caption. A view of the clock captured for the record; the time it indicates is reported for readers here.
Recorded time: 2:15:27
